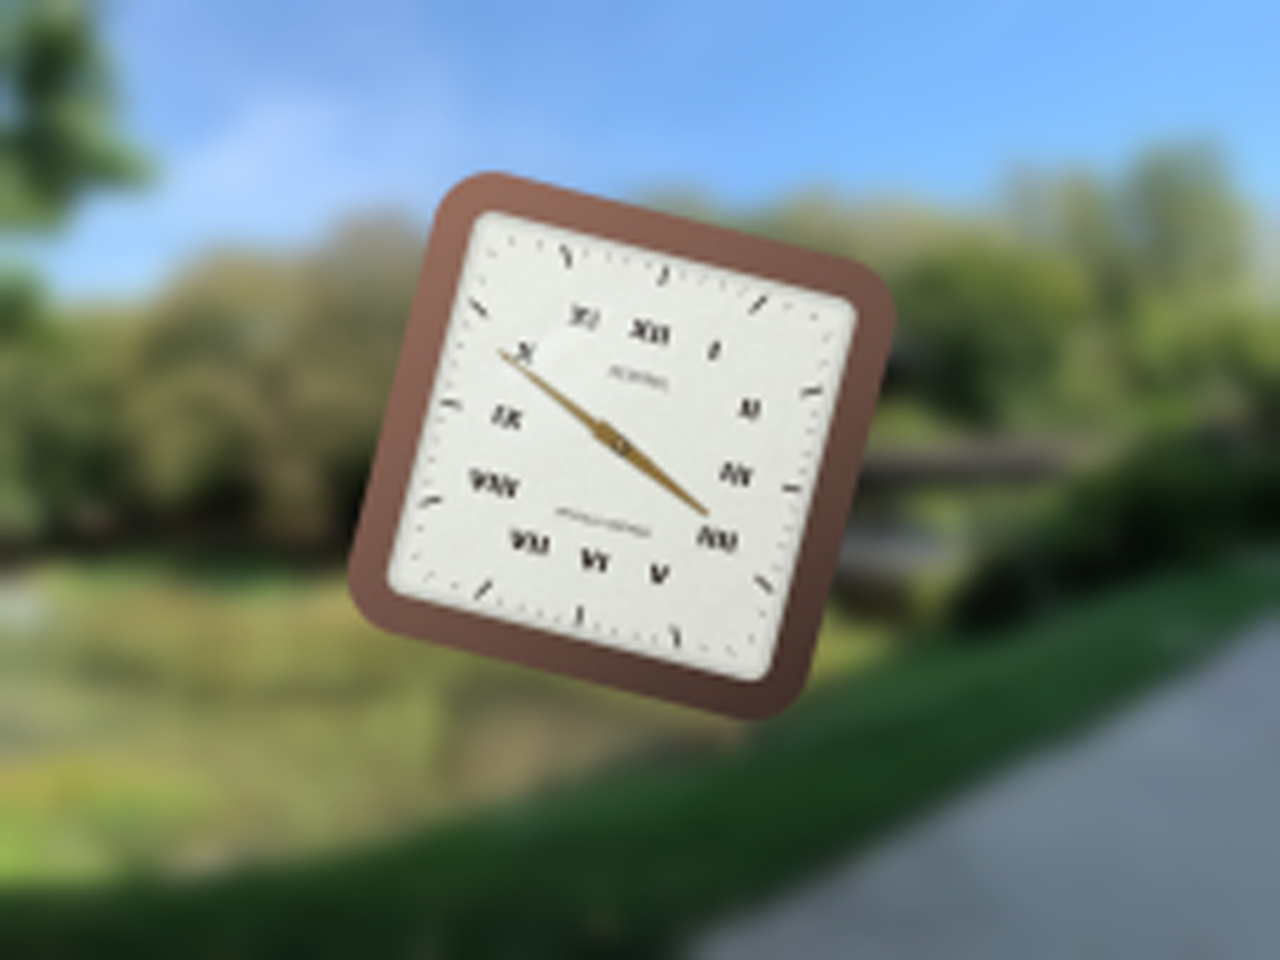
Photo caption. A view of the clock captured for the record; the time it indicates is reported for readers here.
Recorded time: 3:49
